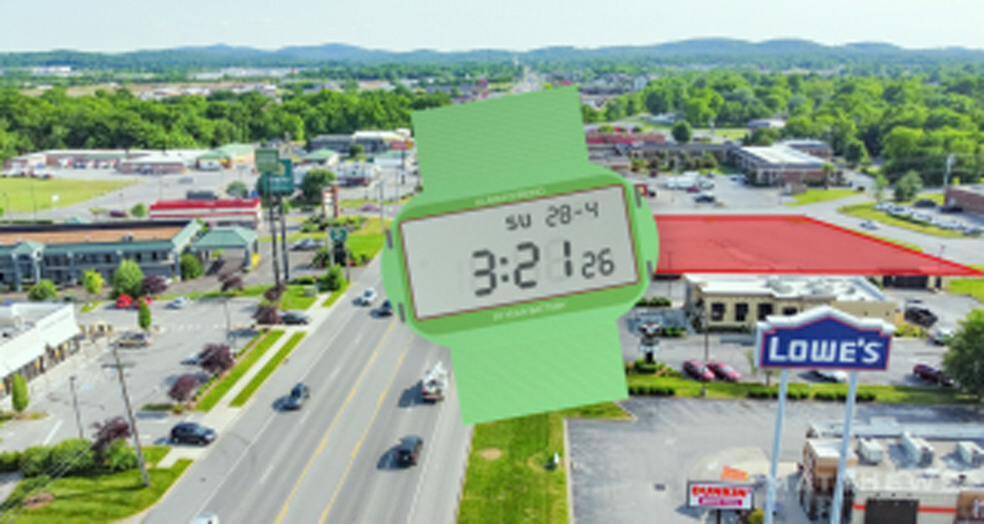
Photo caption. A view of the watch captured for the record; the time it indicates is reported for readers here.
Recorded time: 3:21:26
